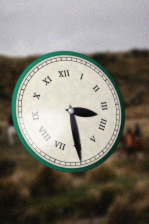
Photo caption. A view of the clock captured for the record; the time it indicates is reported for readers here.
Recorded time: 3:30
